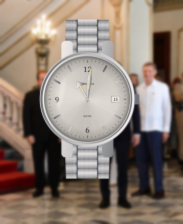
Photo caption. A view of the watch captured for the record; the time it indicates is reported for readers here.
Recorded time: 11:01
